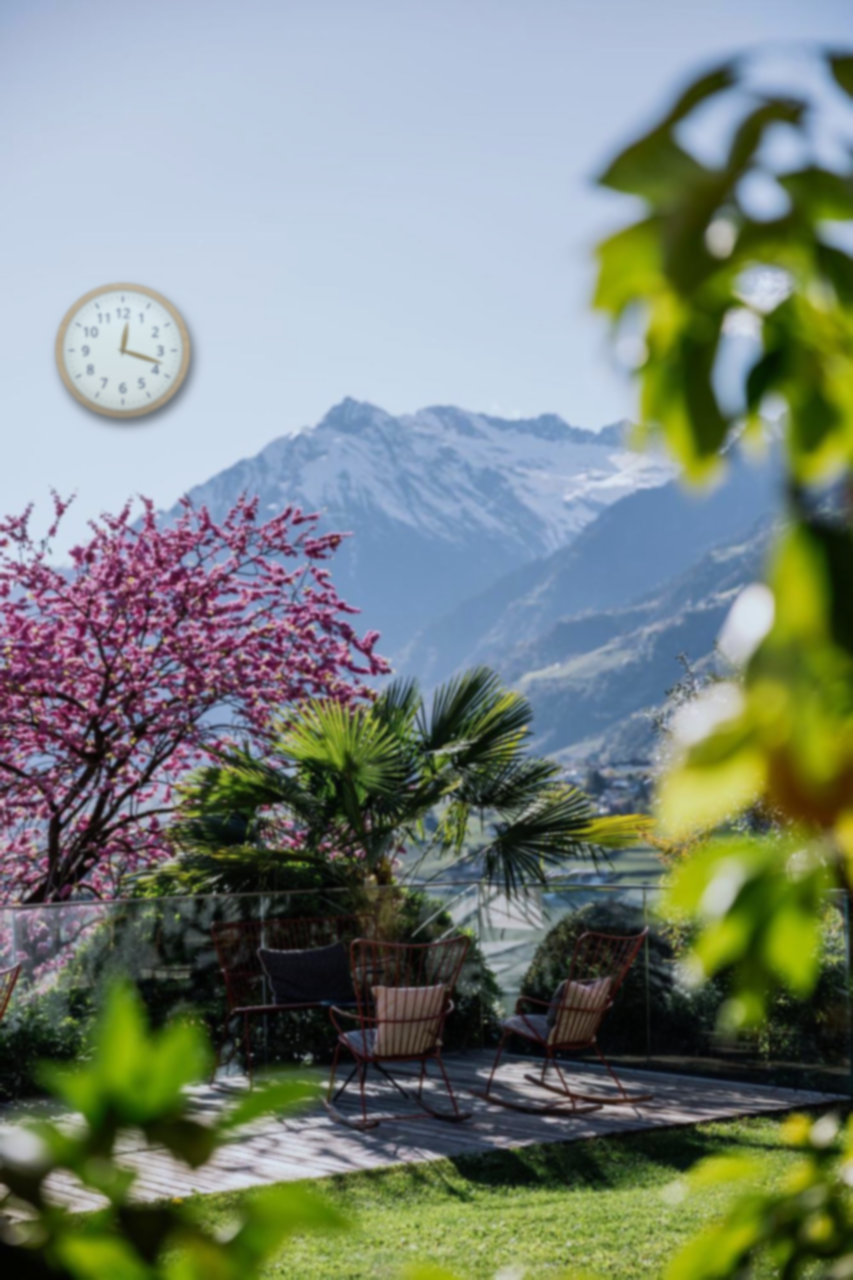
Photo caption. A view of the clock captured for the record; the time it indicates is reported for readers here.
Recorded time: 12:18
